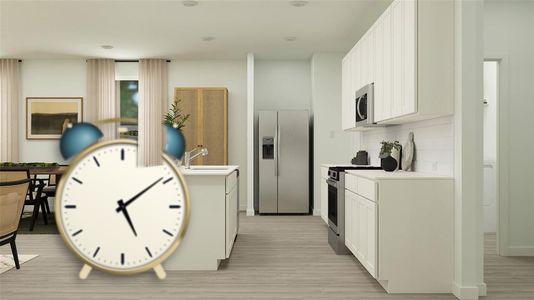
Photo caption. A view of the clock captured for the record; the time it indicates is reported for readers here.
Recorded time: 5:09
